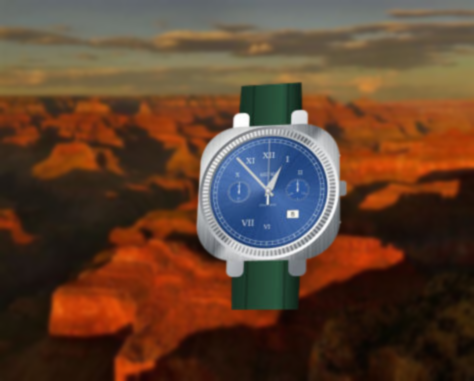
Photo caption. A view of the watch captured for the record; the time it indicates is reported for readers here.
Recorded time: 12:53
